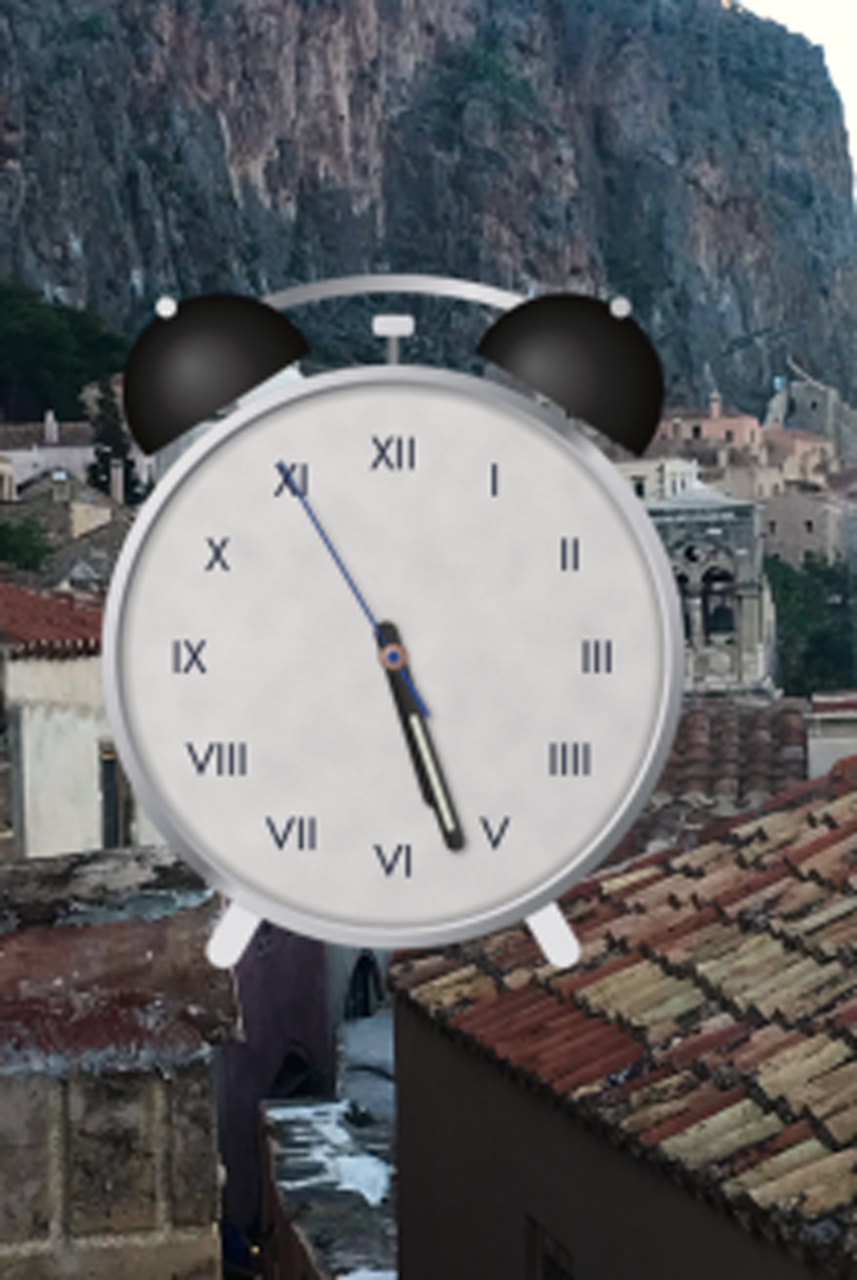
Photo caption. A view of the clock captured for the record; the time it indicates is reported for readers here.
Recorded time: 5:26:55
